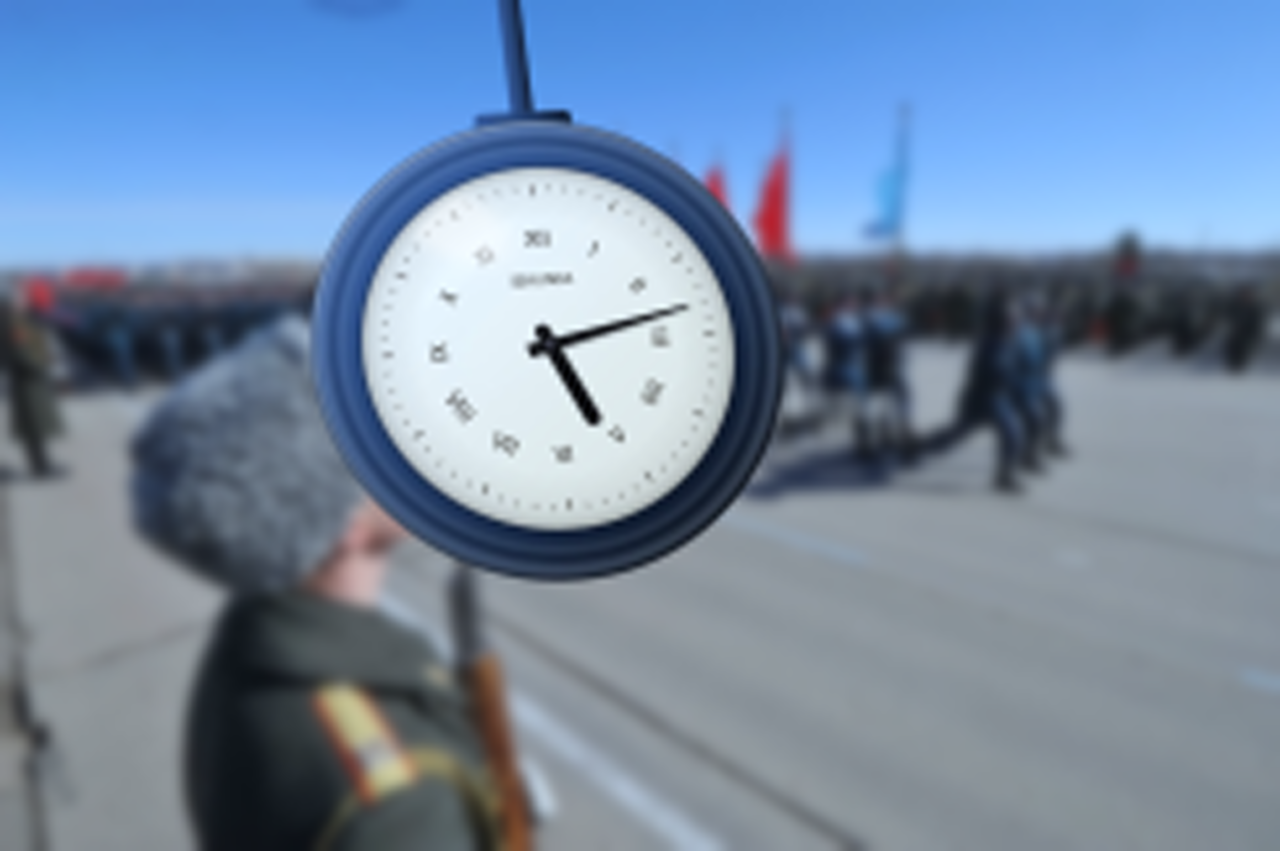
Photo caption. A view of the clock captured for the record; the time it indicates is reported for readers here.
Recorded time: 5:13
